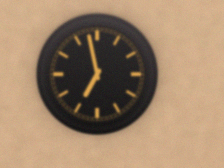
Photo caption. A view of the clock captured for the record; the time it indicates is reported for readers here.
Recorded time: 6:58
